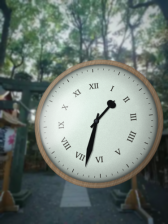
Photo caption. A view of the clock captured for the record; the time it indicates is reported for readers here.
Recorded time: 1:33
